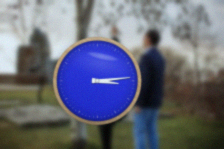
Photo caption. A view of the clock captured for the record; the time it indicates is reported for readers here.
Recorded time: 3:14
